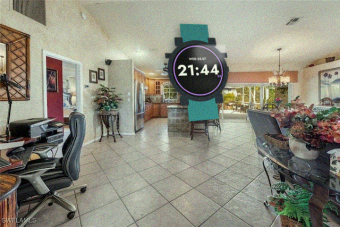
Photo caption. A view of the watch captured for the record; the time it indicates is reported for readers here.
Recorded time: 21:44
